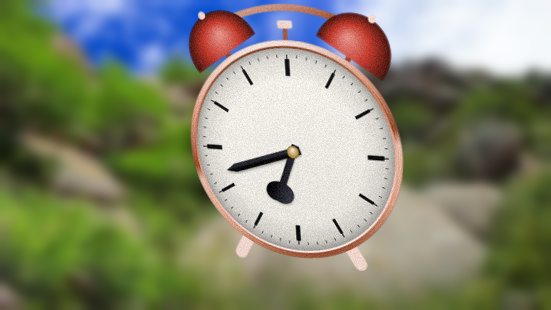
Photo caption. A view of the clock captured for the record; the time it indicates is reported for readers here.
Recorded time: 6:42
